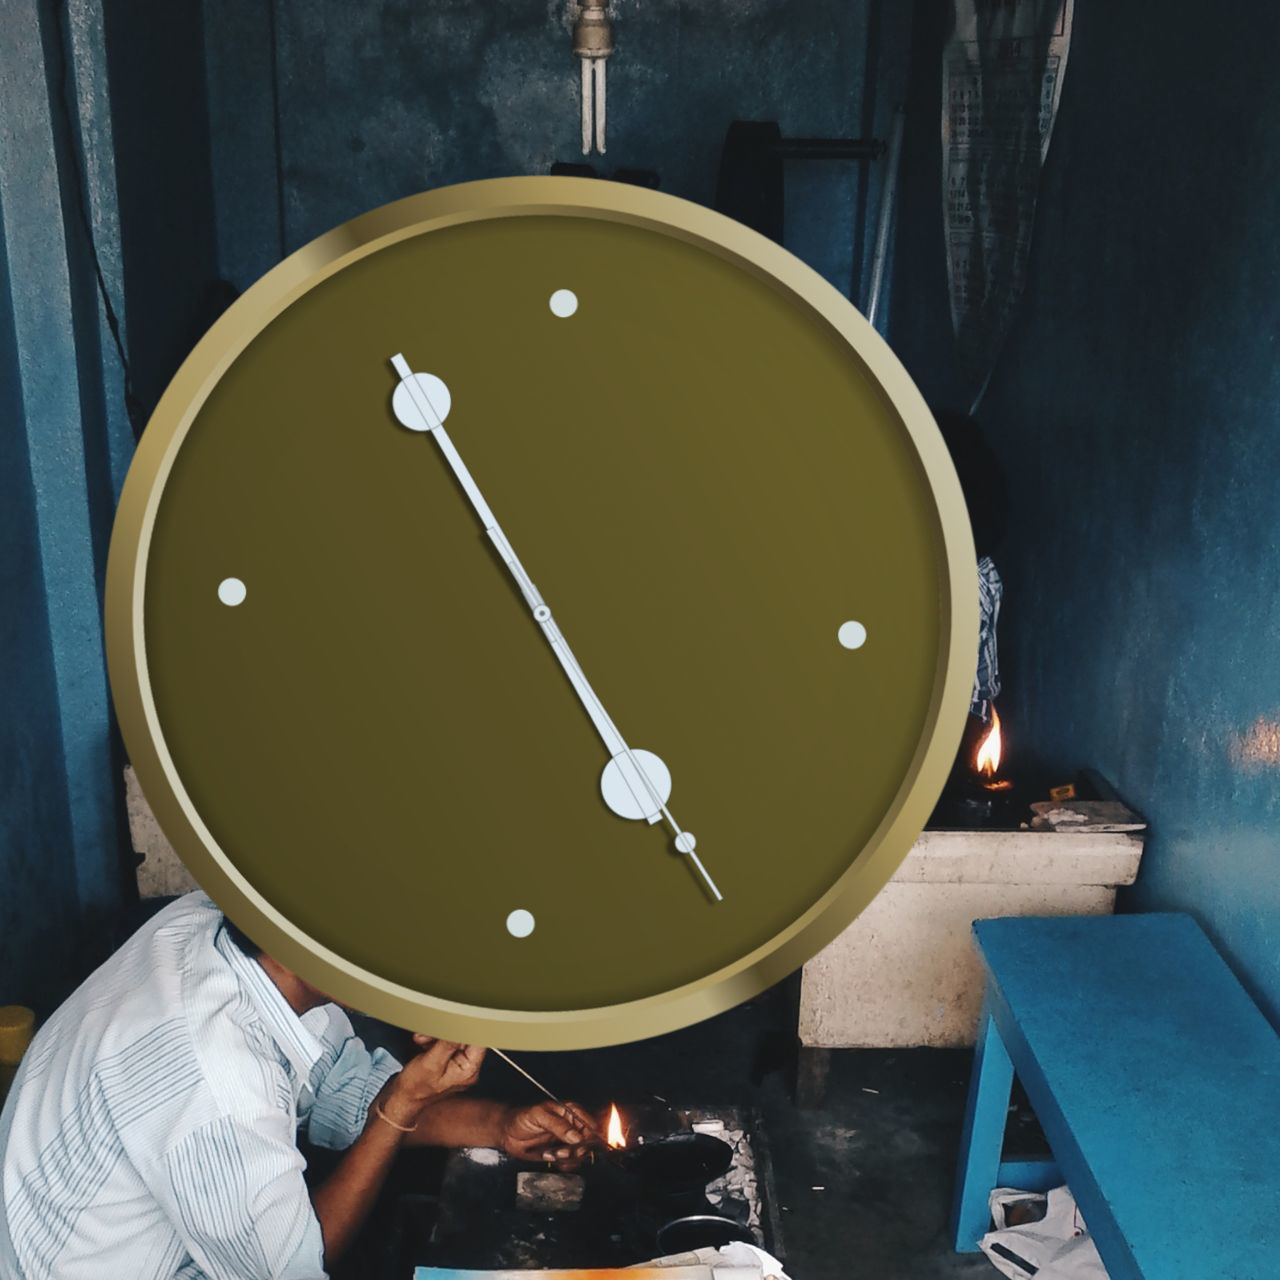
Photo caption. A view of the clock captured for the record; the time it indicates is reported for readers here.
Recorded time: 4:54:24
